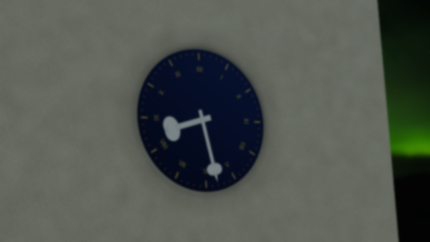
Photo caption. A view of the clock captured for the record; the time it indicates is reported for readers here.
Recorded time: 8:28
